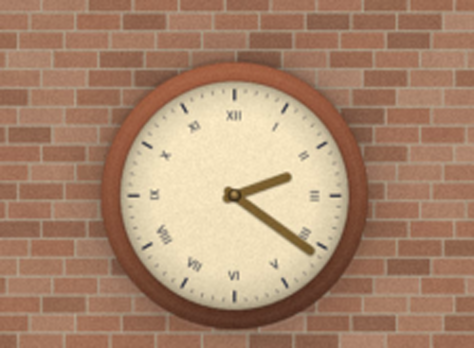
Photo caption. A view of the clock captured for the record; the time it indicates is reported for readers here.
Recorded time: 2:21
